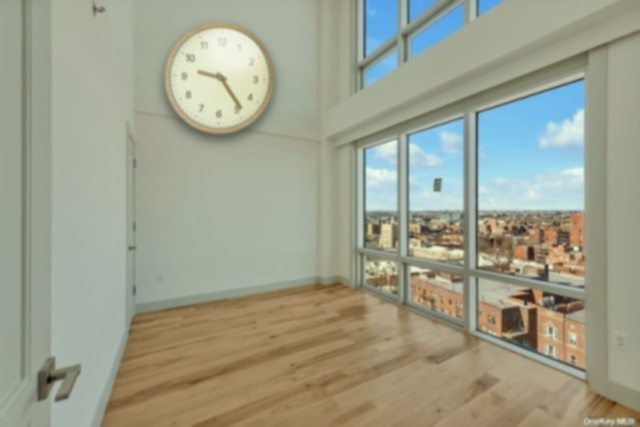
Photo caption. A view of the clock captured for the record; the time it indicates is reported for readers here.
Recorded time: 9:24
